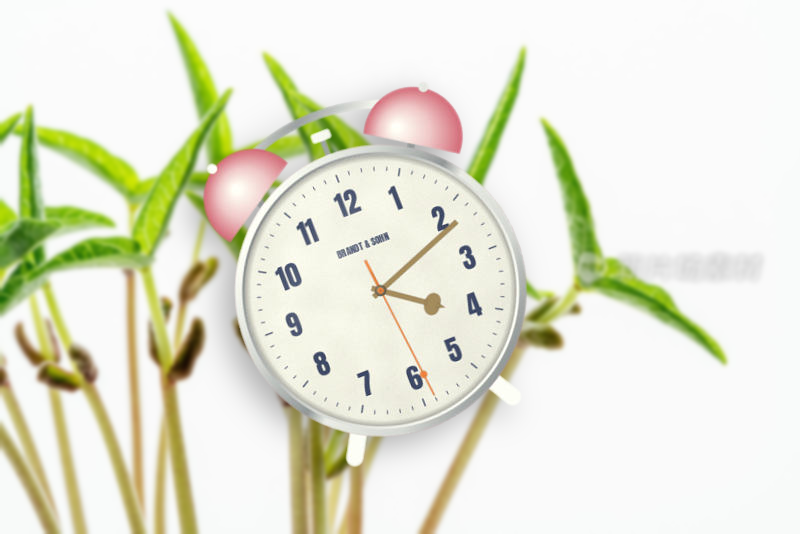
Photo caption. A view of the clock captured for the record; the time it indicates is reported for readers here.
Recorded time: 4:11:29
